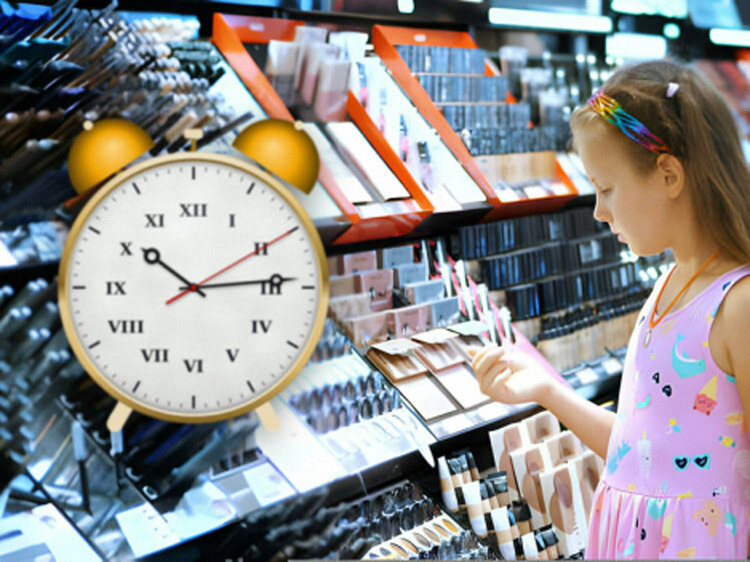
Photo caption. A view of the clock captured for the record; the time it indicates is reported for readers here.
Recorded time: 10:14:10
